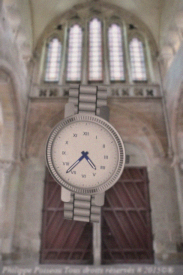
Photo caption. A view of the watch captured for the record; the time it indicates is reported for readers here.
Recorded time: 4:37
